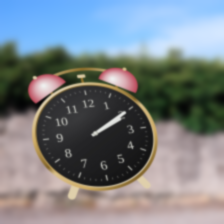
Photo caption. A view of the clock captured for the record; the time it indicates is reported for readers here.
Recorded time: 2:10
